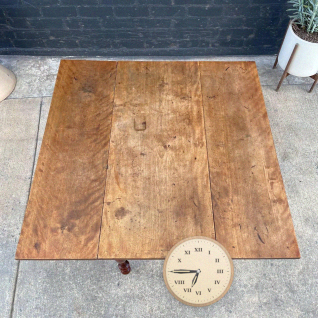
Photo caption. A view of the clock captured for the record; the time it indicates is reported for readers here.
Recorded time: 6:45
